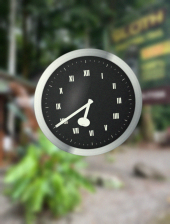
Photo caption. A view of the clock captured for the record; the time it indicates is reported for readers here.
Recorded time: 6:40
